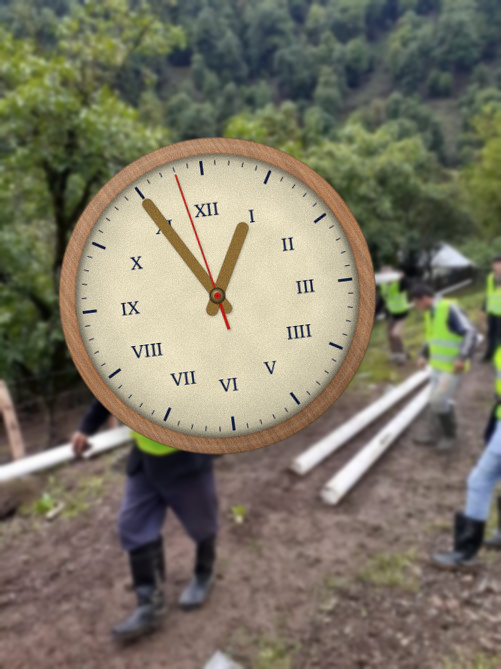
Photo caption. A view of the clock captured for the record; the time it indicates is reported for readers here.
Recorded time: 12:54:58
